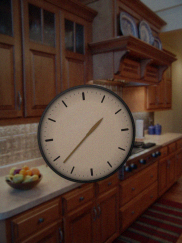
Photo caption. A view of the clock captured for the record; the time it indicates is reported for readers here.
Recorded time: 1:38
